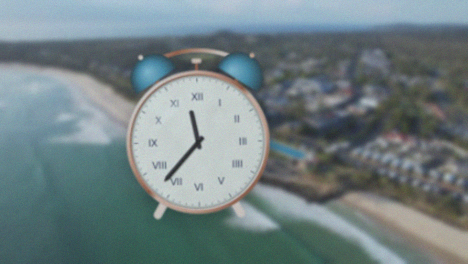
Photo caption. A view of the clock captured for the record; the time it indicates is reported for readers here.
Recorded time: 11:37
